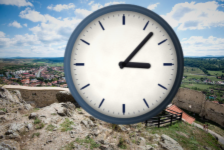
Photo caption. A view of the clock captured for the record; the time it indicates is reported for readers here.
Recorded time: 3:07
